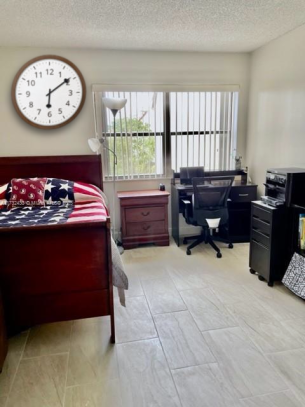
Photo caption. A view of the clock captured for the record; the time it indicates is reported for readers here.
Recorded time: 6:09
